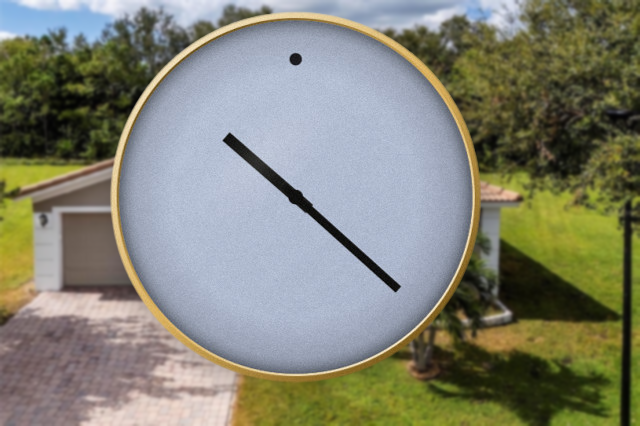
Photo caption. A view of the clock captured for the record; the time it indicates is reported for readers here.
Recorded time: 10:22
